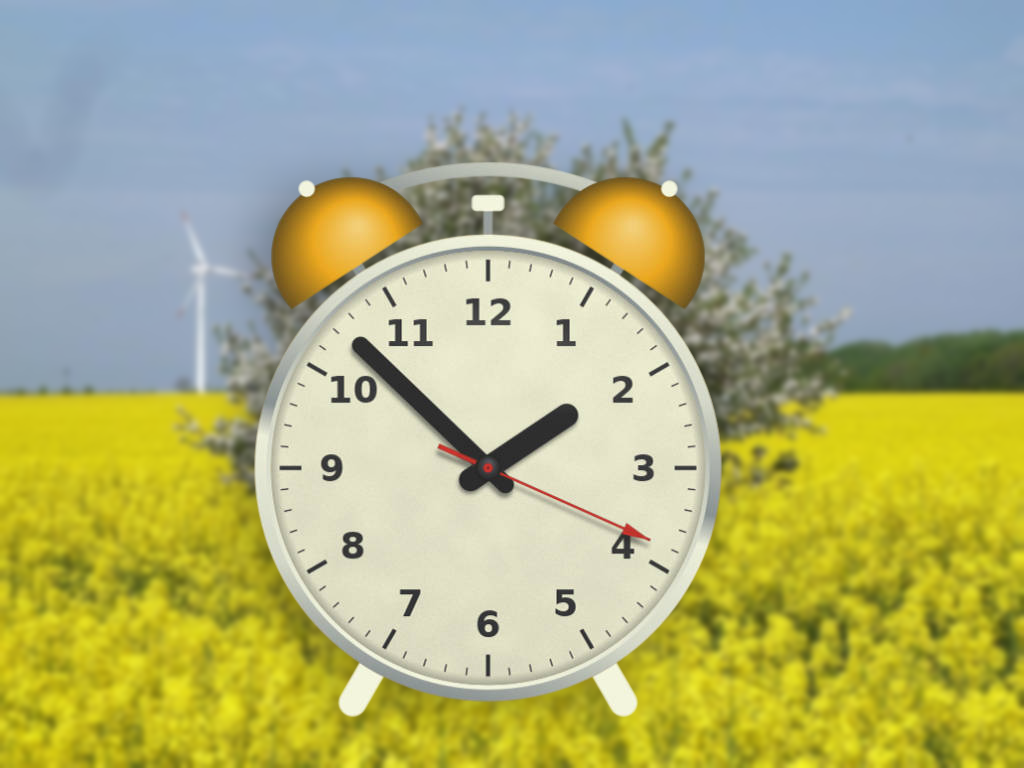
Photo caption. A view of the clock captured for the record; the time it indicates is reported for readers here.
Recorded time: 1:52:19
